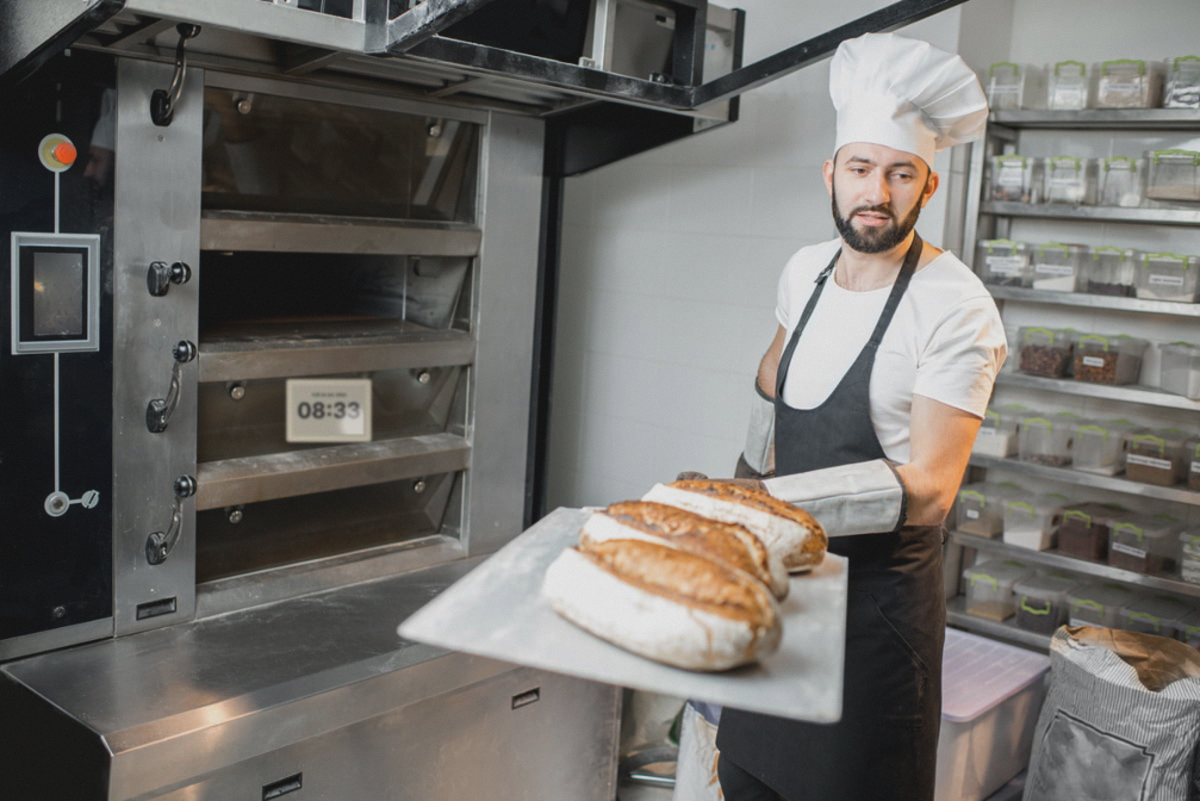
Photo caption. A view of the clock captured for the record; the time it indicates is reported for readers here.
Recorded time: 8:33
